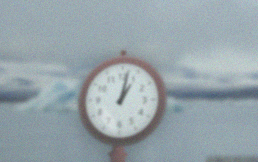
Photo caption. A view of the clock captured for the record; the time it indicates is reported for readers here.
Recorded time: 1:02
